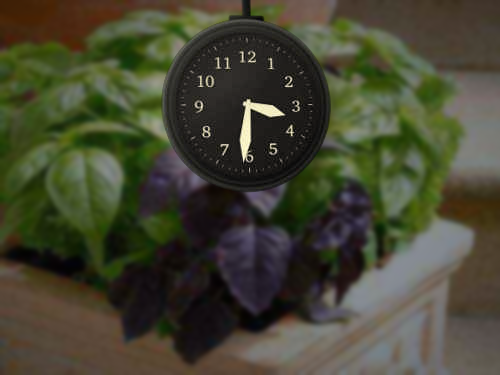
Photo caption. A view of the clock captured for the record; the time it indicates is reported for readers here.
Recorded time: 3:31
